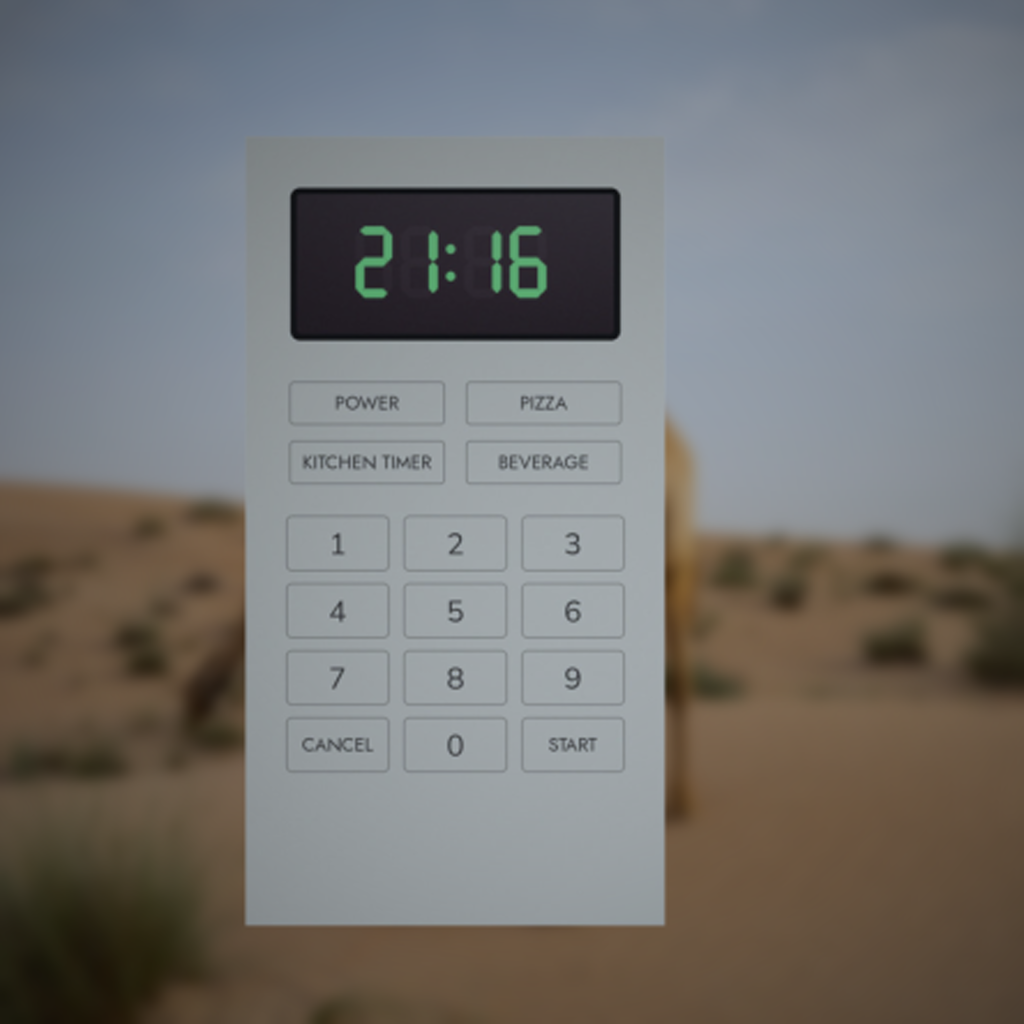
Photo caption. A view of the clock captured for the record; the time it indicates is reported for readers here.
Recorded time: 21:16
